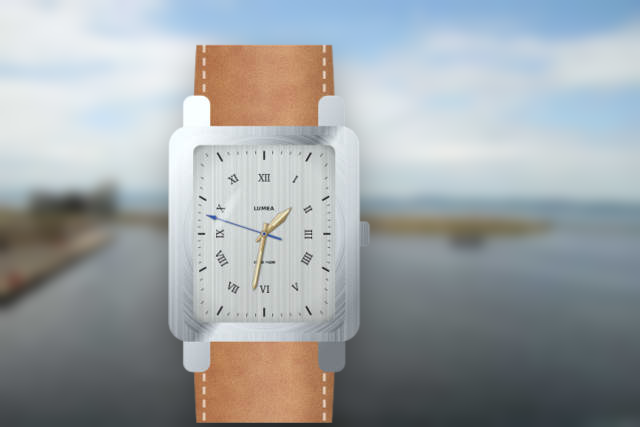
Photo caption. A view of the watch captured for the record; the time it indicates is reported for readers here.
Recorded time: 1:31:48
